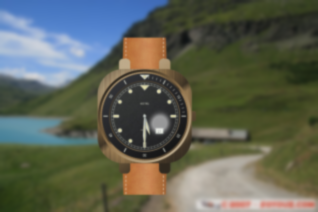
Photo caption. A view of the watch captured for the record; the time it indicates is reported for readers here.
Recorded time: 5:30
